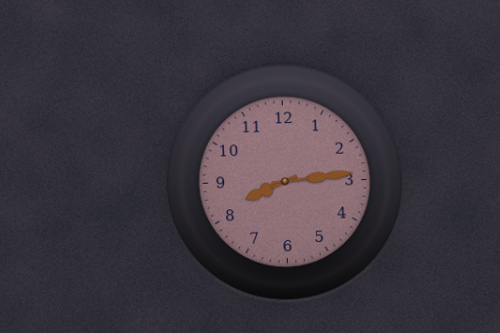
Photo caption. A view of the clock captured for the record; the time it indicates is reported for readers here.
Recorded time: 8:14
